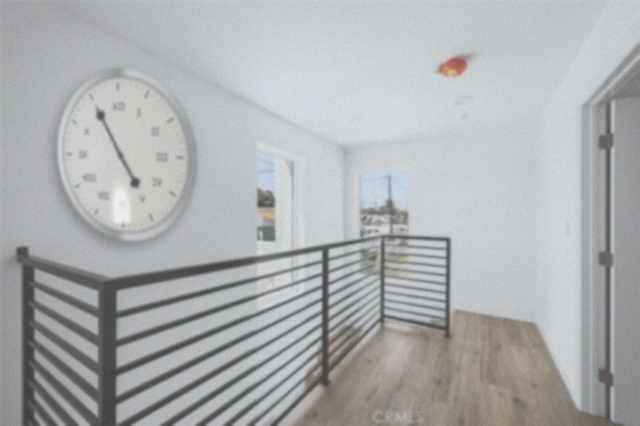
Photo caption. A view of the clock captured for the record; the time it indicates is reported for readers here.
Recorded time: 4:55
